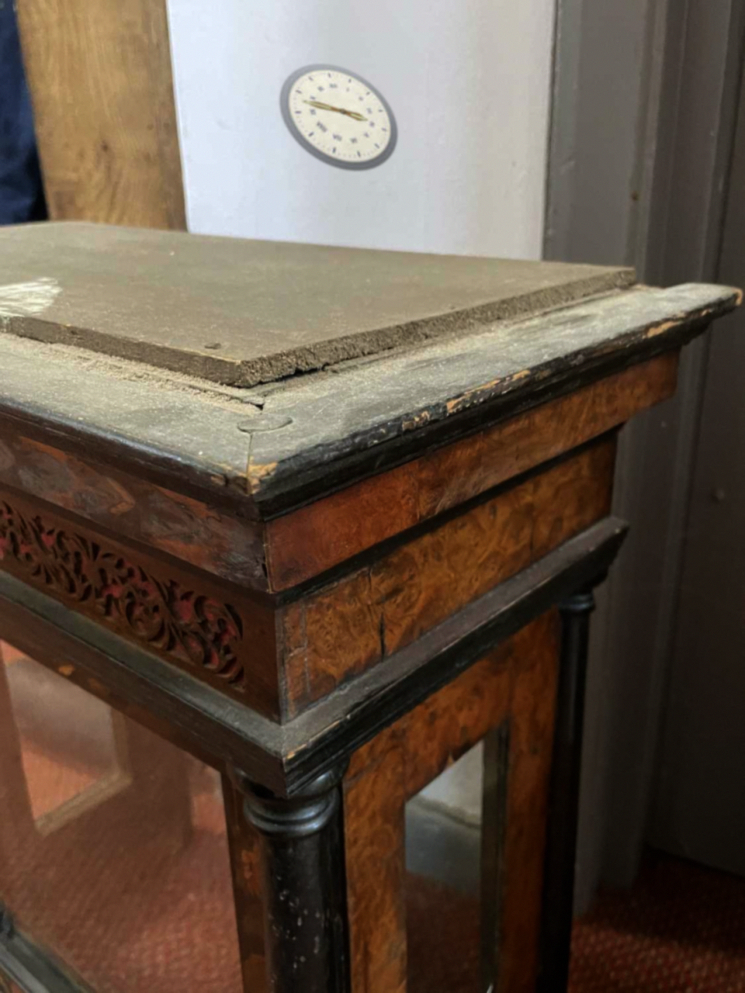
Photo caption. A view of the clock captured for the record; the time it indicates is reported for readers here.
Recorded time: 3:48
